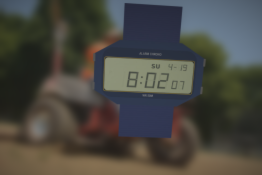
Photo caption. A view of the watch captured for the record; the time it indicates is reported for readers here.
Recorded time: 8:02:07
